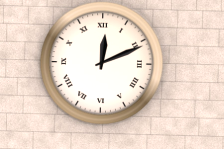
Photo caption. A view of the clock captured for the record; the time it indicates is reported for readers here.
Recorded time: 12:11
